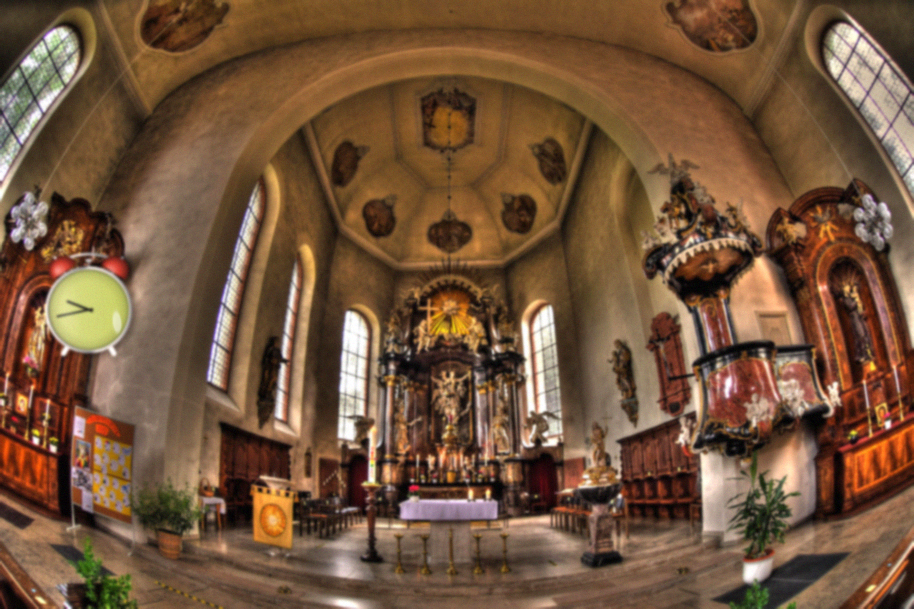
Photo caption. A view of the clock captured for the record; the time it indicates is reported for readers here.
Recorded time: 9:43
